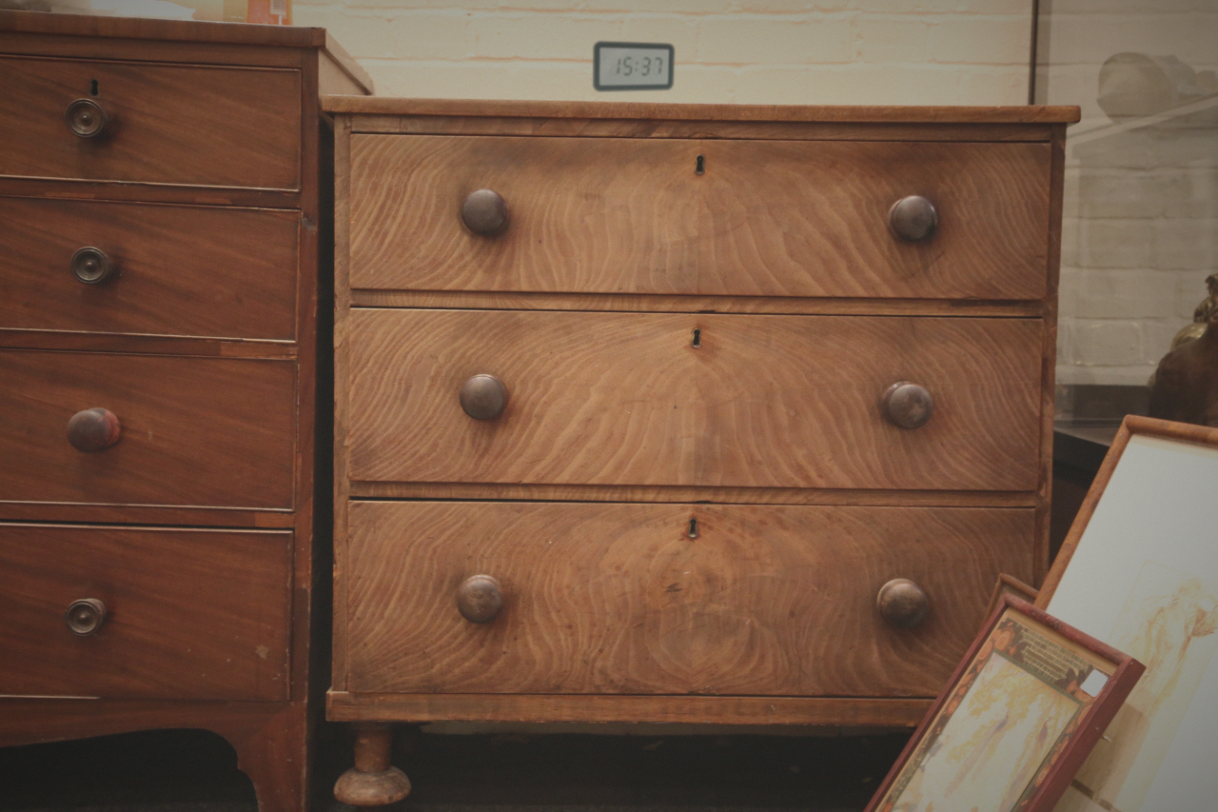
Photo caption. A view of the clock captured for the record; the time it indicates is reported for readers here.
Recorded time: 15:37
